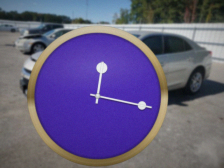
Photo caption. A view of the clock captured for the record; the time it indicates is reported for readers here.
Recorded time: 12:17
